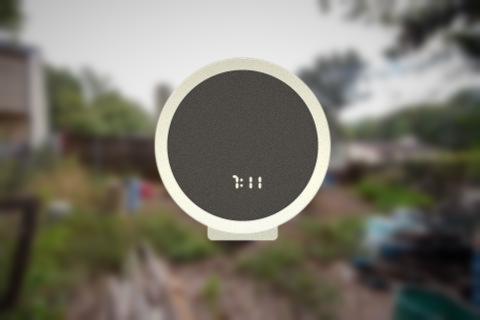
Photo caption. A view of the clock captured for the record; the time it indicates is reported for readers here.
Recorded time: 7:11
